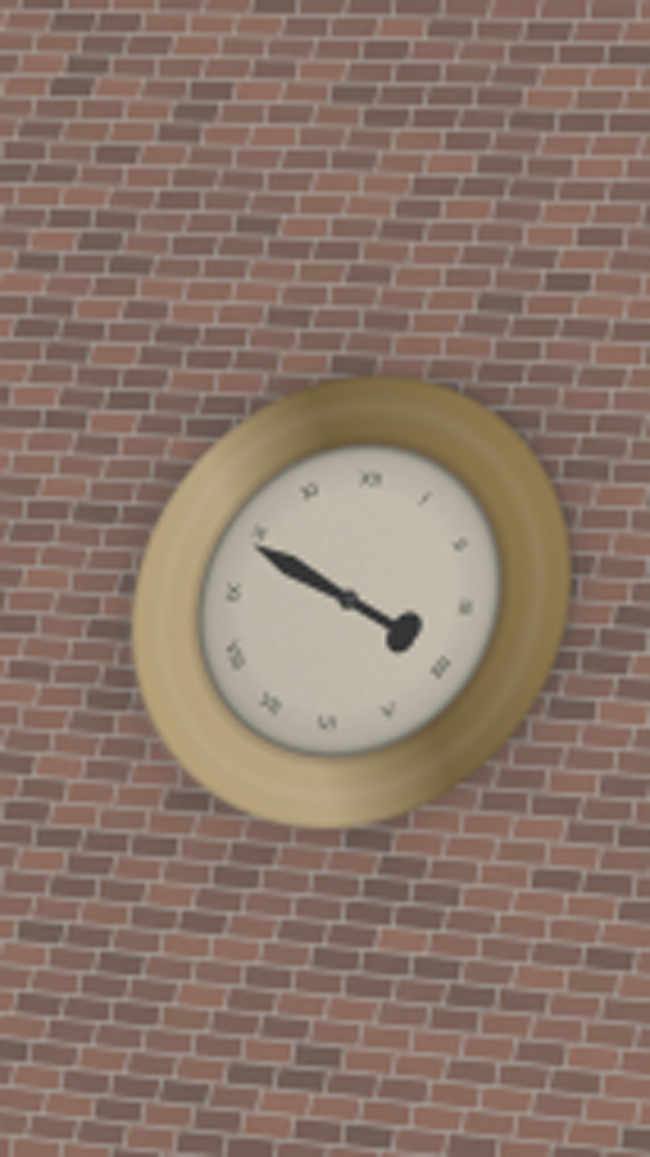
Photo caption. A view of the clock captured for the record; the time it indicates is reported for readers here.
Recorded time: 3:49
